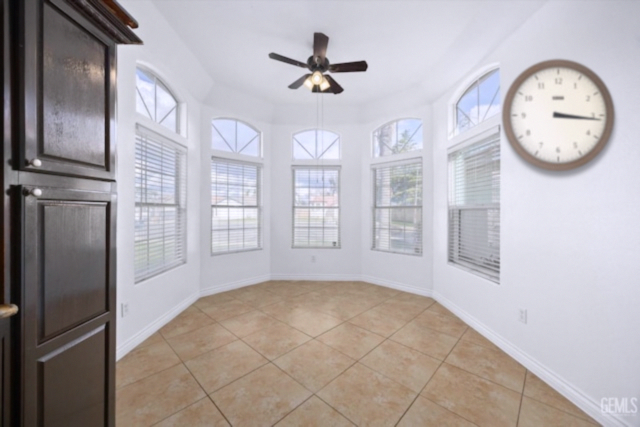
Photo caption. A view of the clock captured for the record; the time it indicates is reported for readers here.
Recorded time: 3:16
